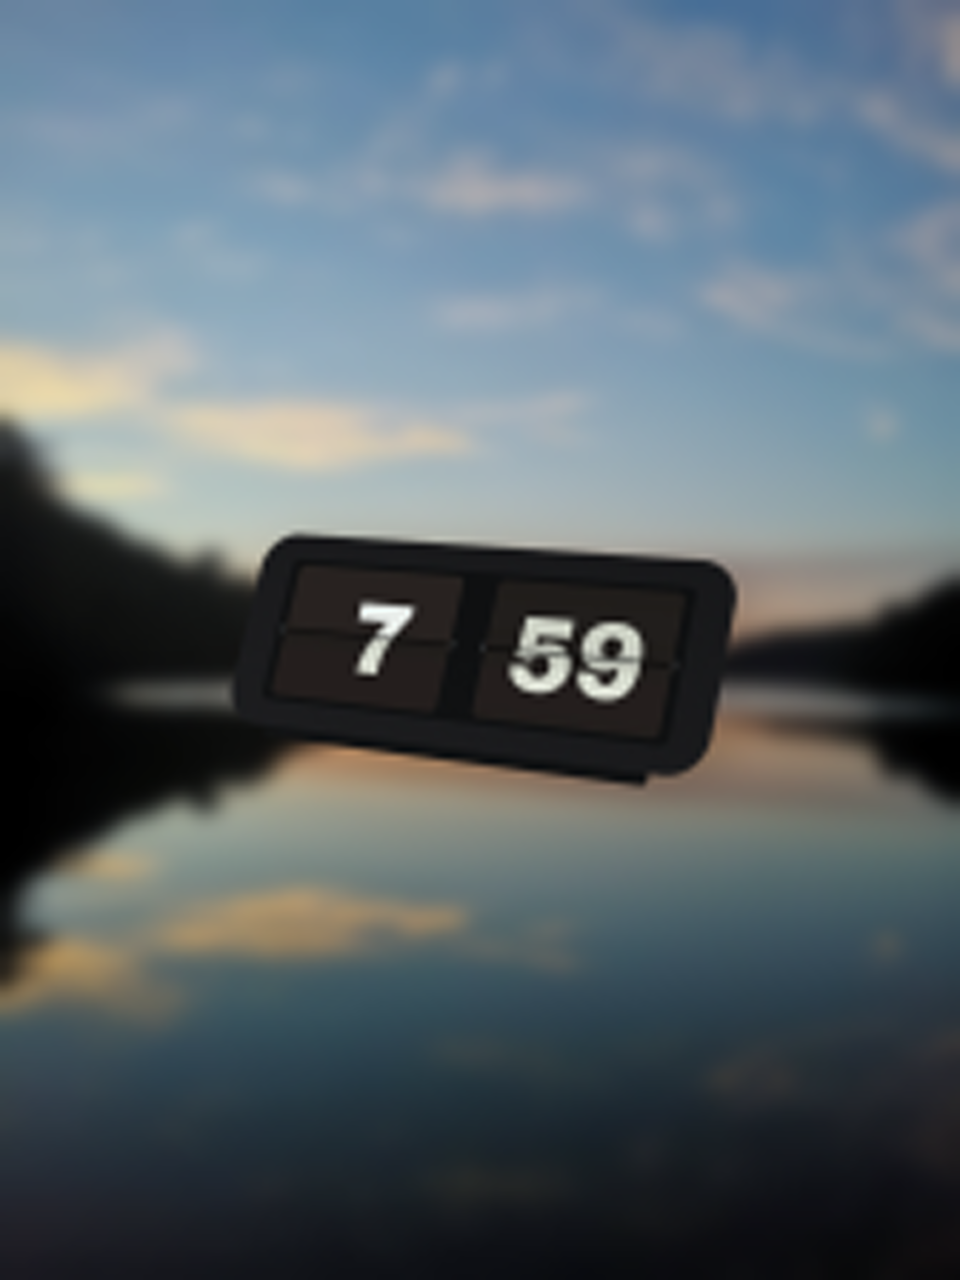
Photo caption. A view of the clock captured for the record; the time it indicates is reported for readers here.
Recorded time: 7:59
